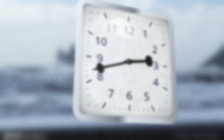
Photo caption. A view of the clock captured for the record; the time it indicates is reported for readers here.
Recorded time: 2:42
